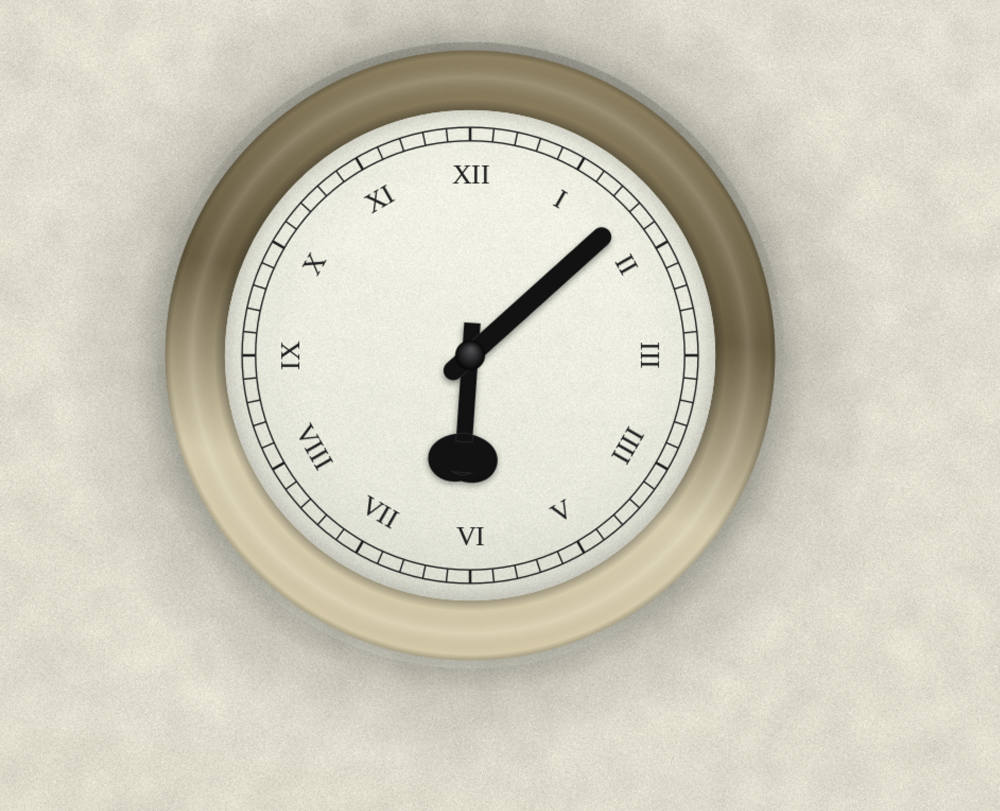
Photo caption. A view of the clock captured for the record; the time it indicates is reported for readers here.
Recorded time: 6:08
